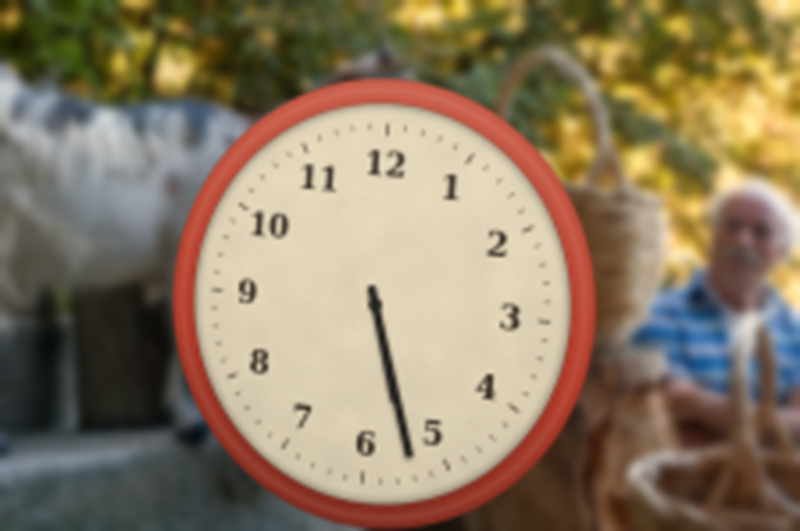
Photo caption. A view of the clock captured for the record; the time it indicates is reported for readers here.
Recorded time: 5:27
